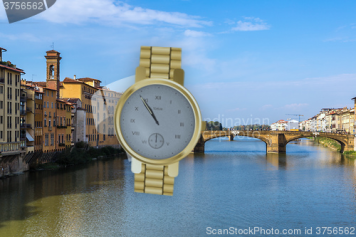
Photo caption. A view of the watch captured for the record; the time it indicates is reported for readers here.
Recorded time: 10:54
